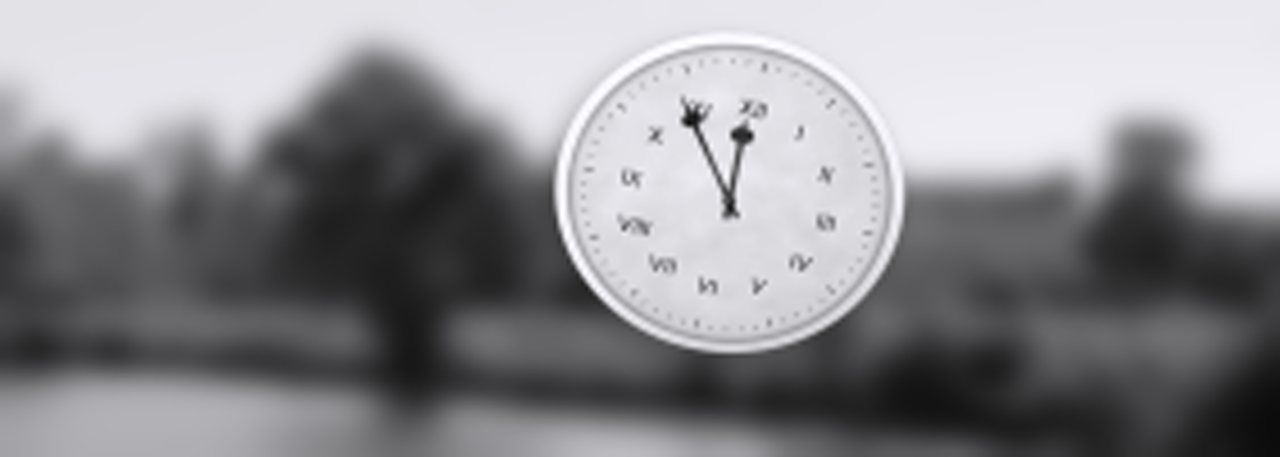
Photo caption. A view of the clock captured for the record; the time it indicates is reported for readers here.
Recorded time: 11:54
